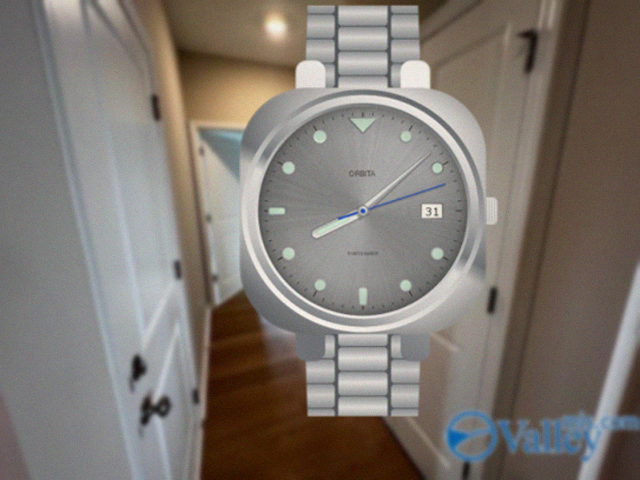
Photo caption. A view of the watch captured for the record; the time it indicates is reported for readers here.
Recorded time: 8:08:12
